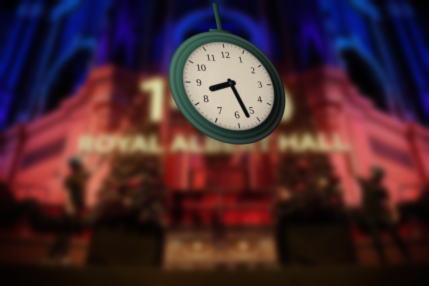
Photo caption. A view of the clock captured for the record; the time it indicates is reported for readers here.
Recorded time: 8:27
